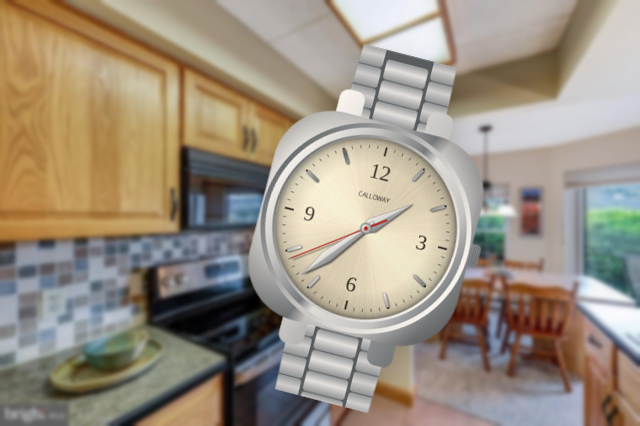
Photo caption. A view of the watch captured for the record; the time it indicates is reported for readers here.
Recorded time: 1:36:39
